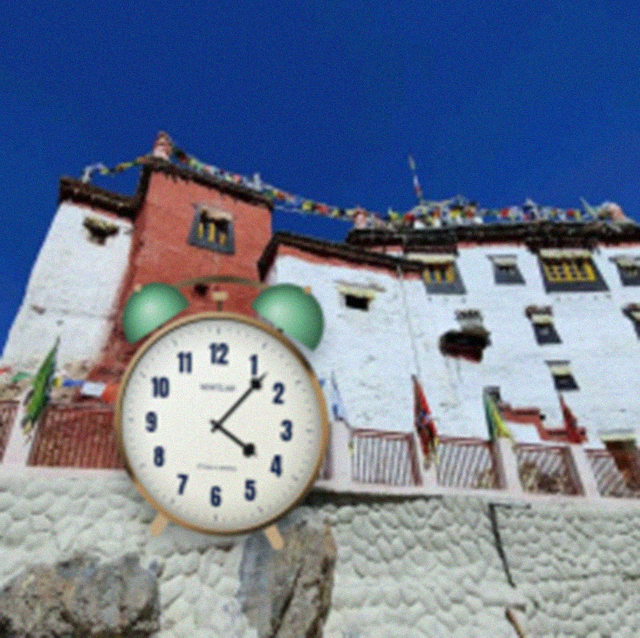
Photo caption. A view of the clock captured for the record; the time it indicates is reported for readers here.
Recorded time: 4:07
